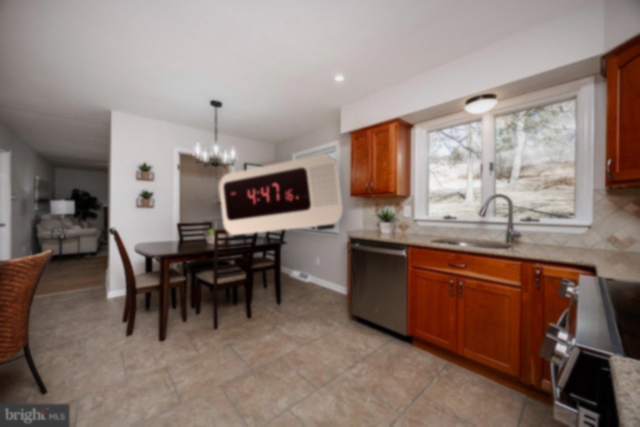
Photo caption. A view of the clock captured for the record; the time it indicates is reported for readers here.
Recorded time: 4:47
